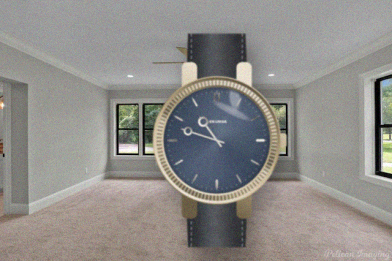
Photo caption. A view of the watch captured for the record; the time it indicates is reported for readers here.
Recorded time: 10:48
